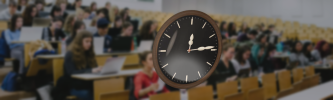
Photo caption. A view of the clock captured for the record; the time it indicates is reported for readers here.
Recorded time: 12:14
